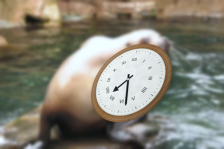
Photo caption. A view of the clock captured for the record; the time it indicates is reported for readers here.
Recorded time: 7:28
